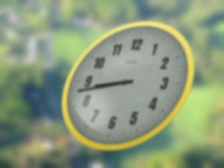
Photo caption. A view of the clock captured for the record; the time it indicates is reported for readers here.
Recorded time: 8:43
